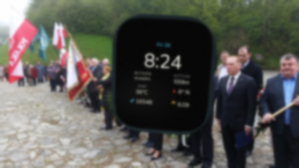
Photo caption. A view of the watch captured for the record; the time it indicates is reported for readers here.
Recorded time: 8:24
